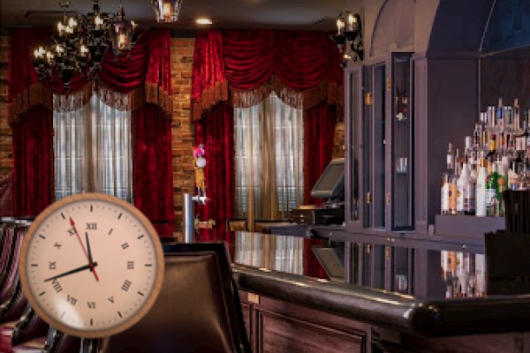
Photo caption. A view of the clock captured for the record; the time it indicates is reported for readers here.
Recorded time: 11:41:56
